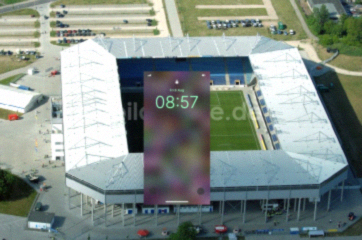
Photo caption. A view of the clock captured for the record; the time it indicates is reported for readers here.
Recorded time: 8:57
